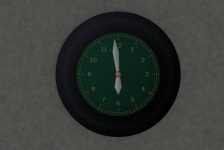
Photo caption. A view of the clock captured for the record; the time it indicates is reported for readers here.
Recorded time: 5:59
